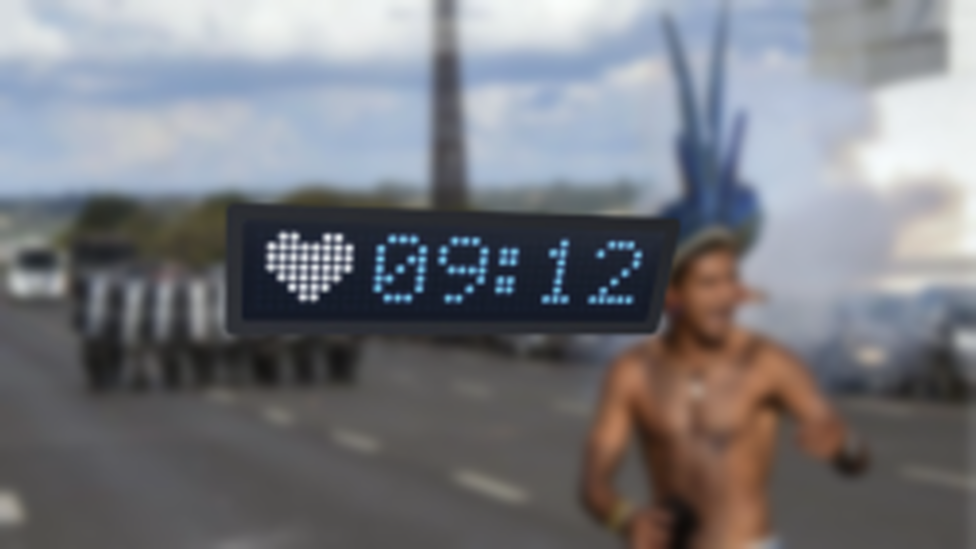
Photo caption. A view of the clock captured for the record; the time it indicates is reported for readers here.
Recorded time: 9:12
